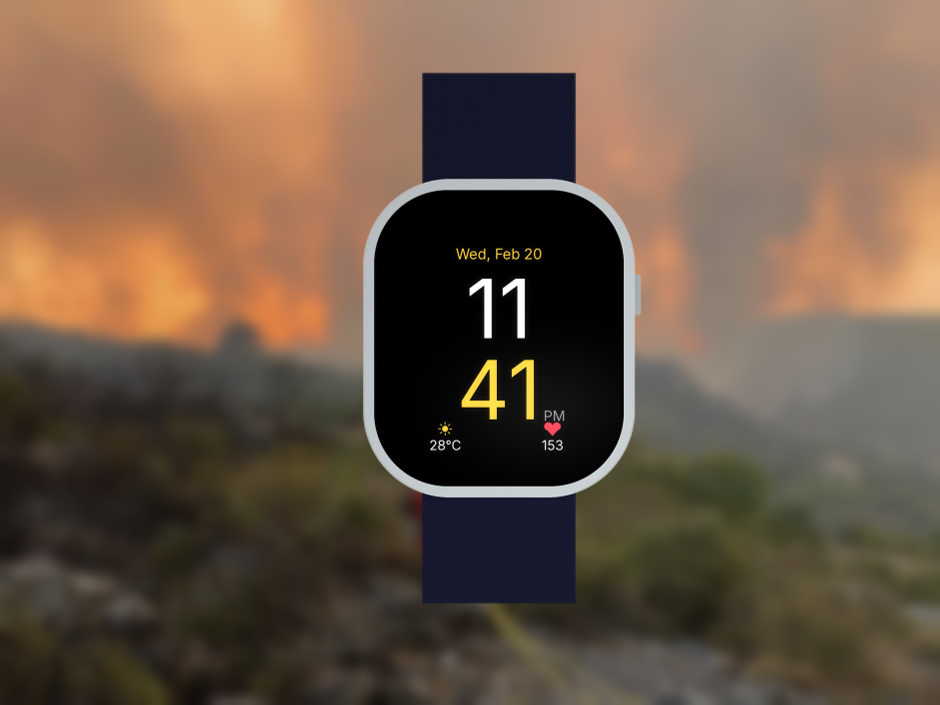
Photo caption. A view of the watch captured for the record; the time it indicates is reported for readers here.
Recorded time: 11:41
